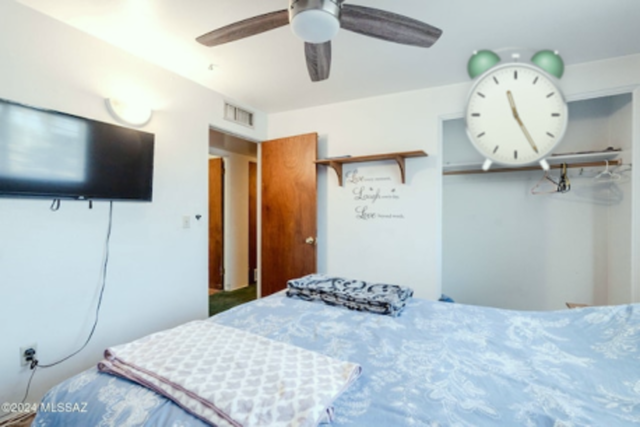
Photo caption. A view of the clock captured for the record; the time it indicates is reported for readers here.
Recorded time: 11:25
